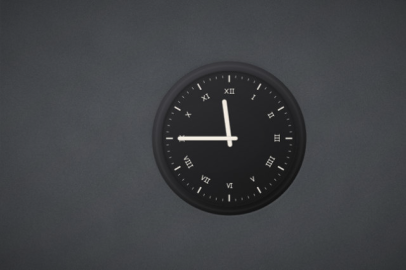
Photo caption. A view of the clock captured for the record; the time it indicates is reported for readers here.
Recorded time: 11:45
